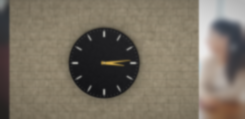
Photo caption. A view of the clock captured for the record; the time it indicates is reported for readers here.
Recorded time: 3:14
